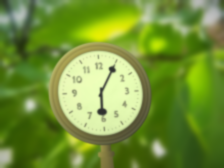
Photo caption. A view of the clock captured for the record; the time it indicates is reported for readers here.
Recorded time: 6:05
